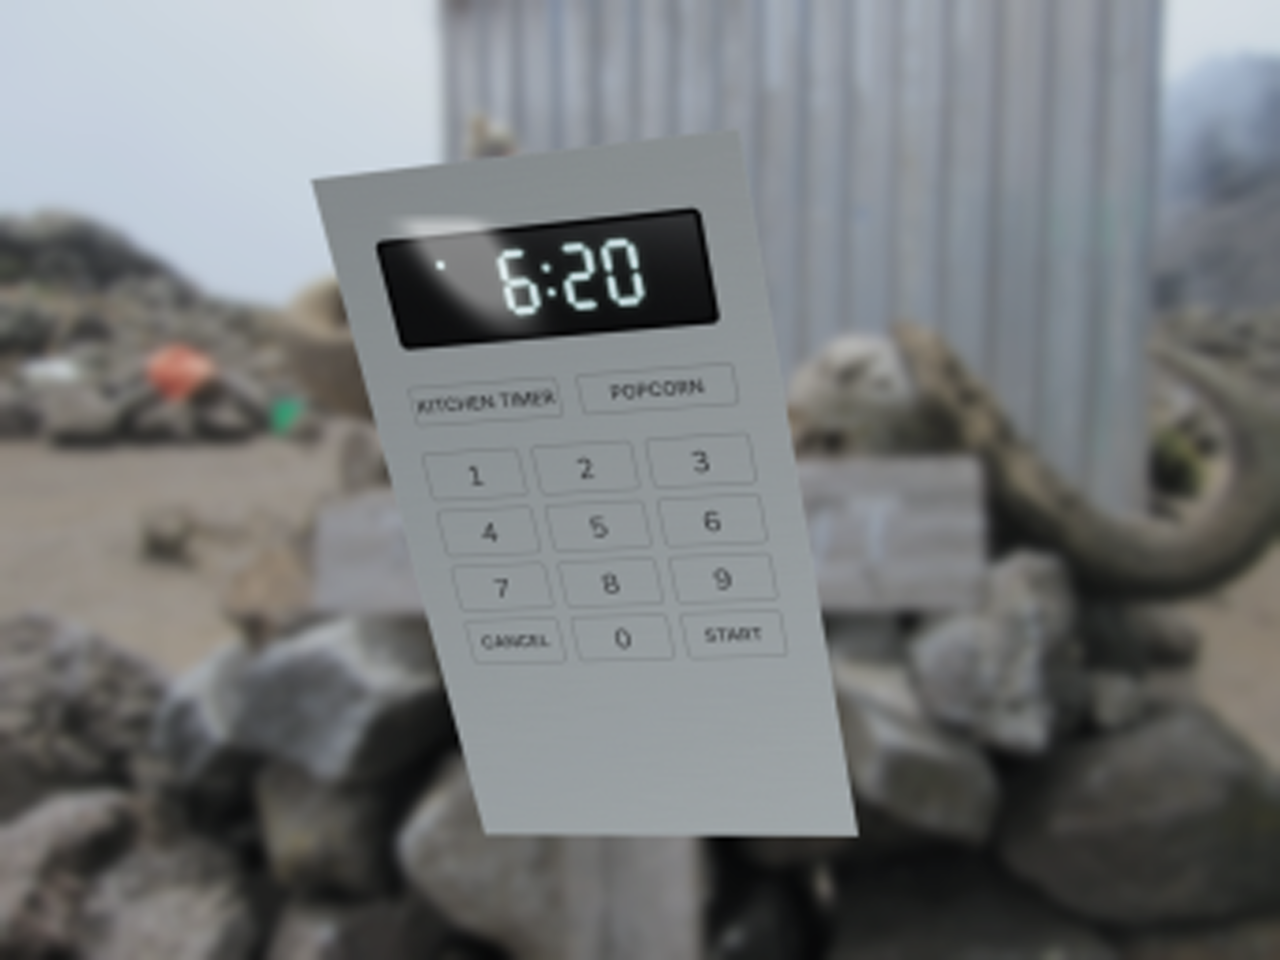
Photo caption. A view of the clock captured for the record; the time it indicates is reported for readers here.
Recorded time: 6:20
